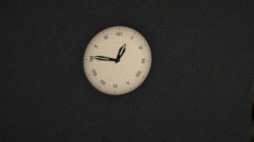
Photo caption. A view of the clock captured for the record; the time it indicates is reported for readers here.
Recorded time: 12:46
